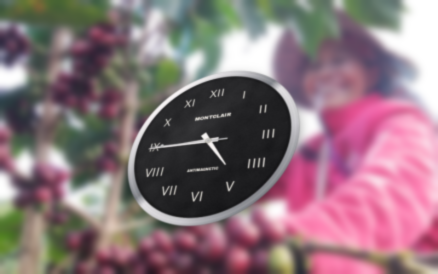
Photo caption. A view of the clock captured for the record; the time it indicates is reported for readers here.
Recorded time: 4:44:45
